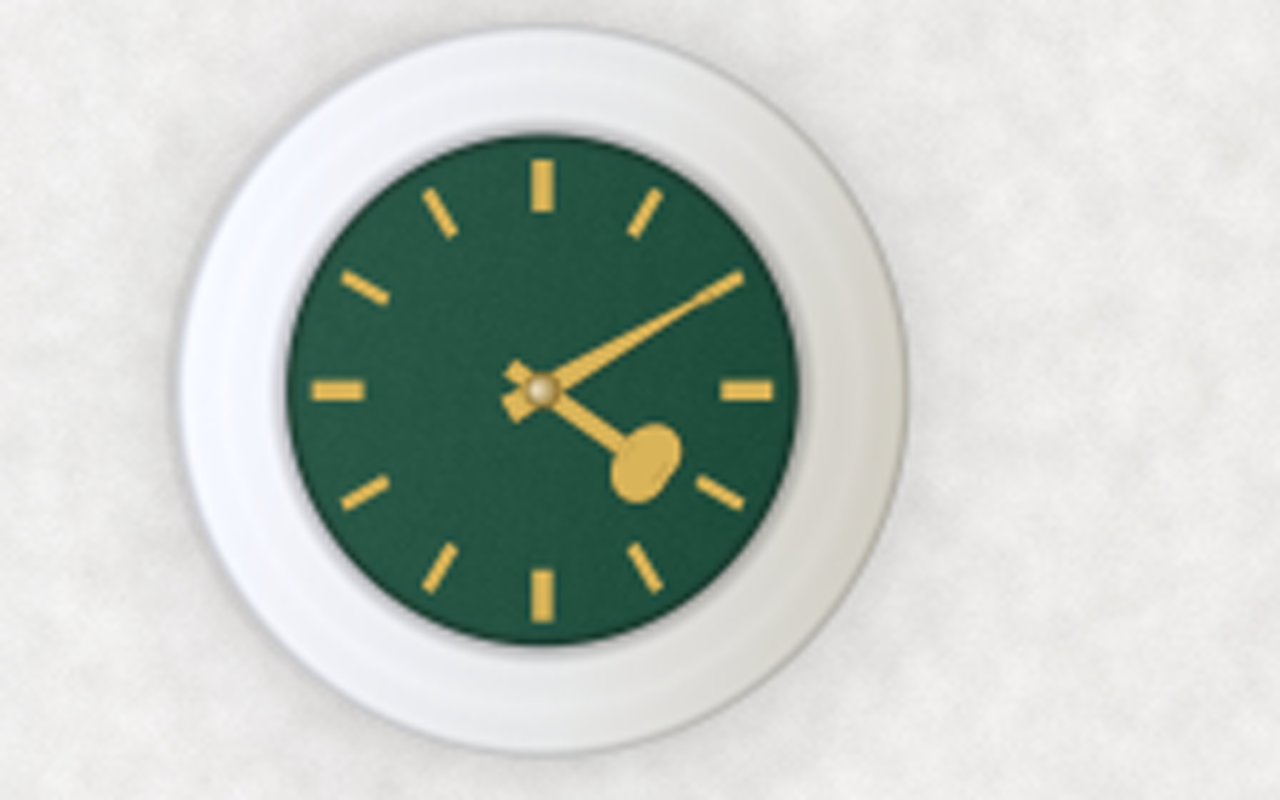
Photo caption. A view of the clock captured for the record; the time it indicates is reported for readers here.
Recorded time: 4:10
